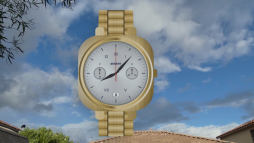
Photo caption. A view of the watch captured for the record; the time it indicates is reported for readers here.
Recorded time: 8:07
